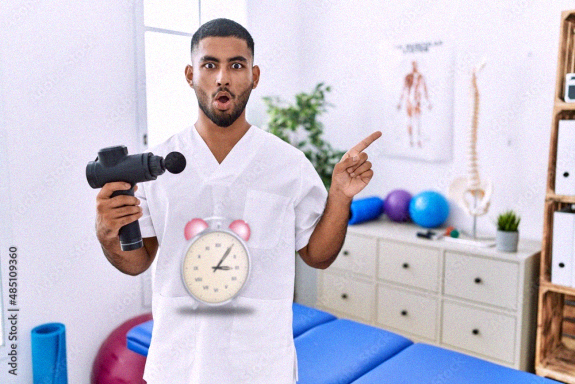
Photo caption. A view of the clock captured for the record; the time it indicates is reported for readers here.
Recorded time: 3:06
